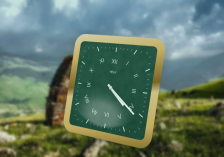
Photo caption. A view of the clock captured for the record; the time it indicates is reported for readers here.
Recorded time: 4:21
